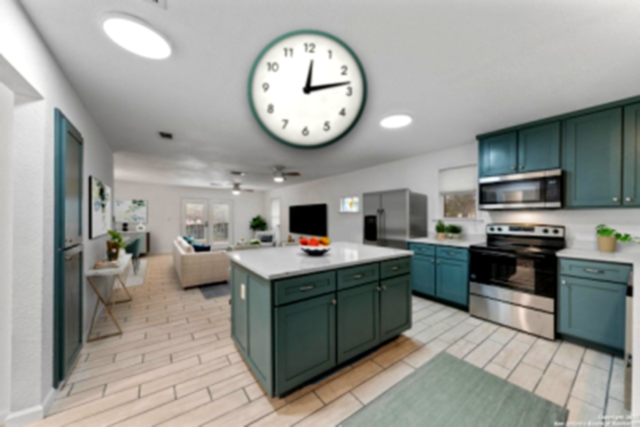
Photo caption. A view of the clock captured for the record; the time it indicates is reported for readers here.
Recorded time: 12:13
